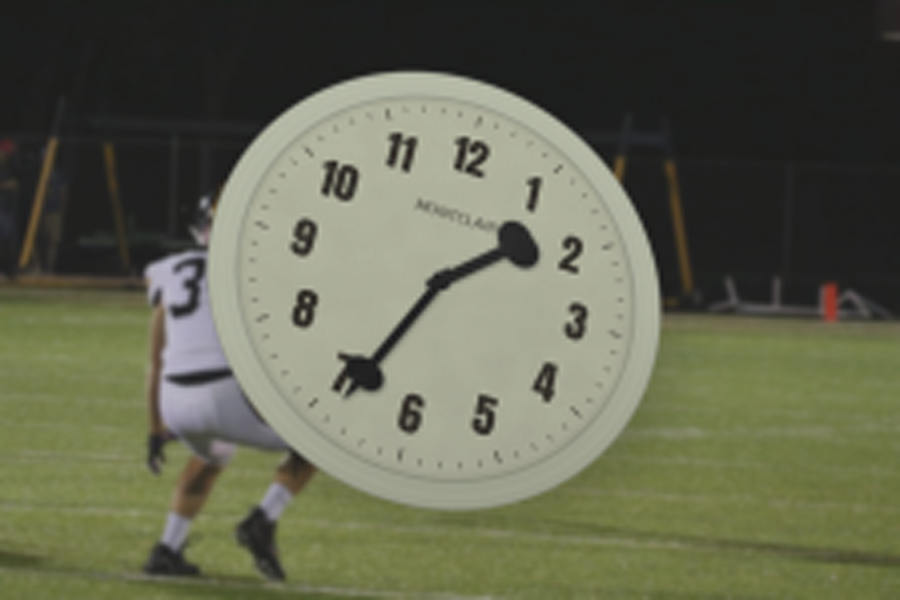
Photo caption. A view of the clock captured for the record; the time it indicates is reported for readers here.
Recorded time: 1:34
